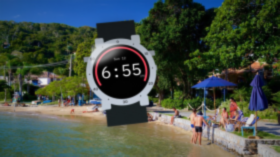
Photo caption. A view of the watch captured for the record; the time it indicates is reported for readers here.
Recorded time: 6:55
